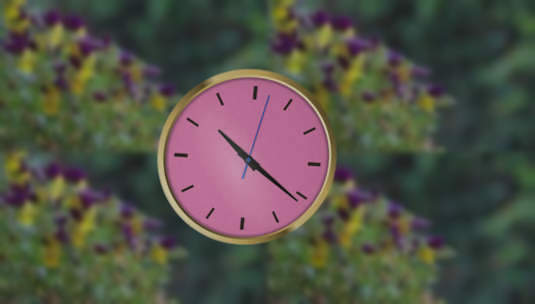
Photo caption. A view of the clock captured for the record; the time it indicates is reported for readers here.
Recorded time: 10:21:02
